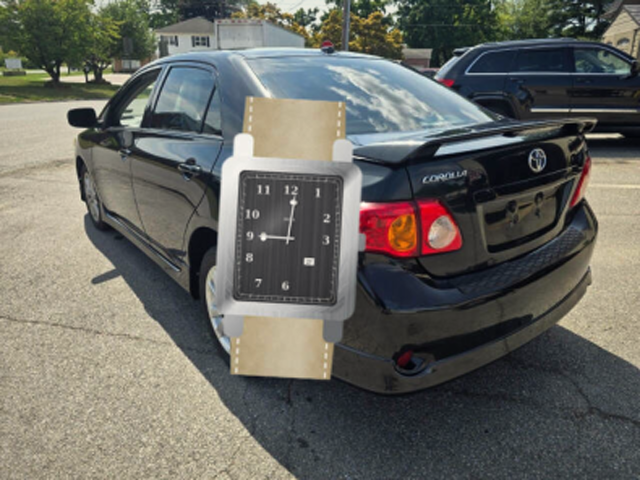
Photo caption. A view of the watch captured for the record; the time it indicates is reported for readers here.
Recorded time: 9:01
